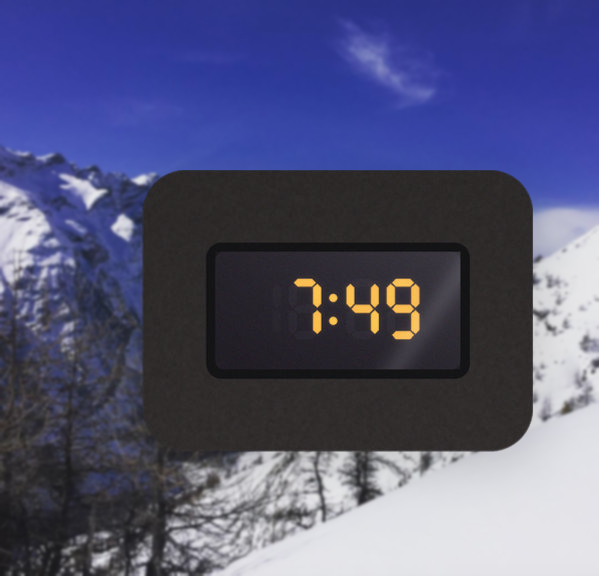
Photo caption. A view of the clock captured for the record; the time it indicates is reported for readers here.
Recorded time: 7:49
